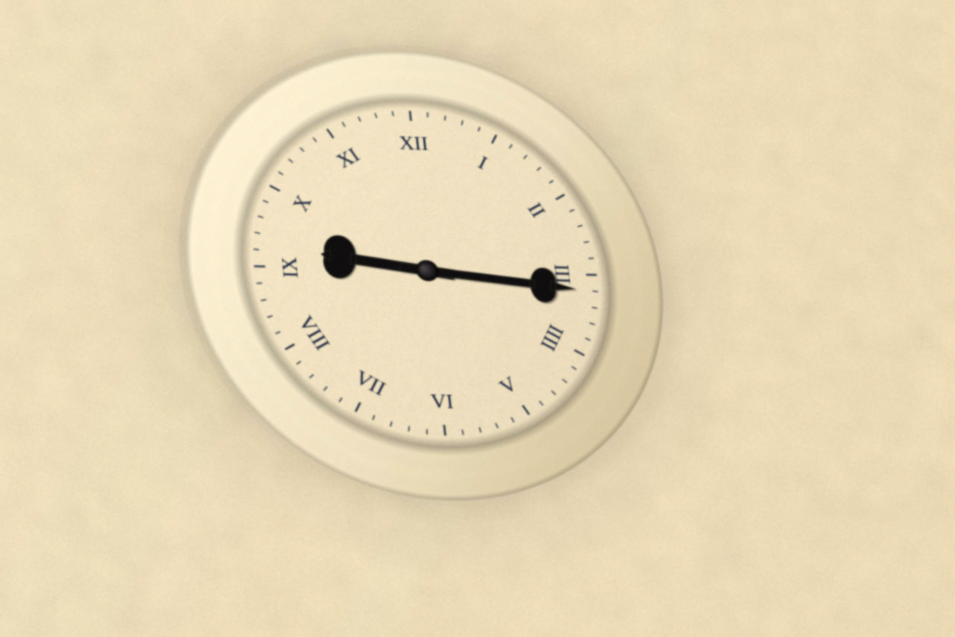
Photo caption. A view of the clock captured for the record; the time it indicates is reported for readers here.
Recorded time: 9:16
